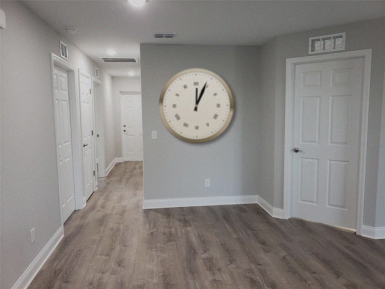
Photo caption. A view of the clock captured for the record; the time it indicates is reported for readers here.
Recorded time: 12:04
